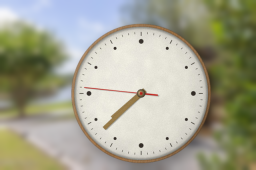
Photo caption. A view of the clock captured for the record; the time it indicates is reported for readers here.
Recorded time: 7:37:46
